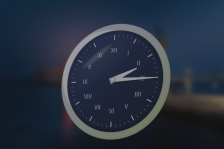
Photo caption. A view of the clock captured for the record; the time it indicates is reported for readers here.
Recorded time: 2:15
